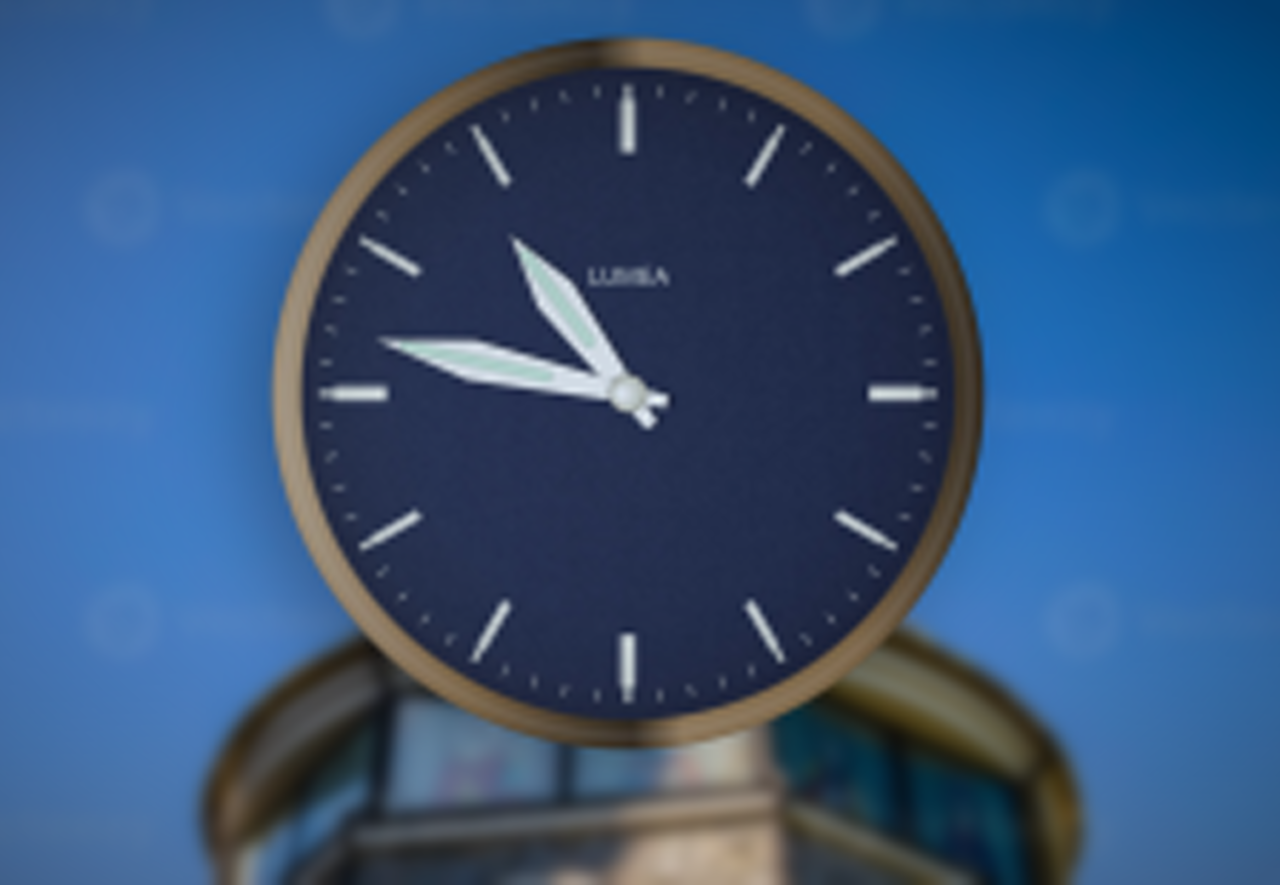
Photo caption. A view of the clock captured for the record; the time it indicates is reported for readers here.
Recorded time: 10:47
